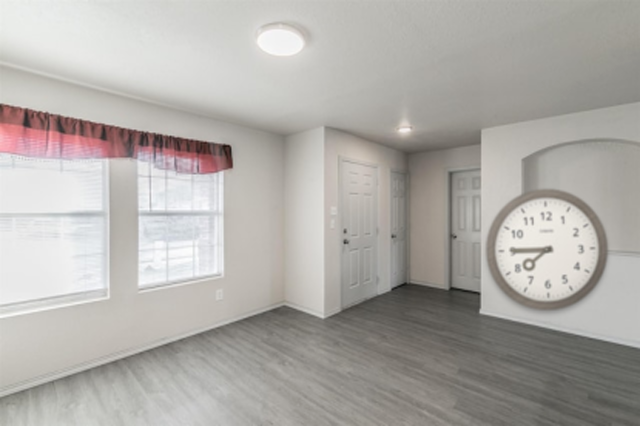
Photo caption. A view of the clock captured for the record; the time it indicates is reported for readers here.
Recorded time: 7:45
